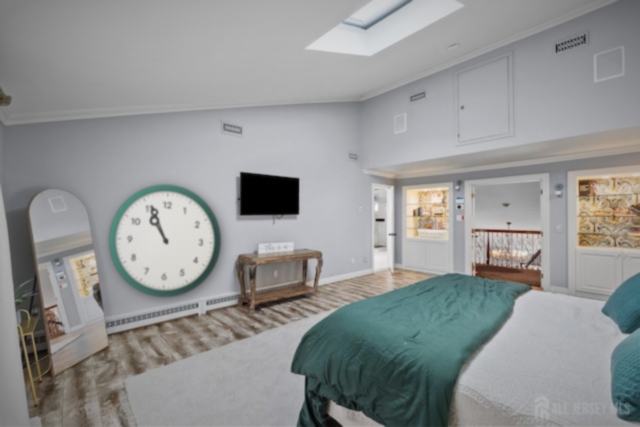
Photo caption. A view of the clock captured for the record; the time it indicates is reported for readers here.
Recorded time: 10:56
